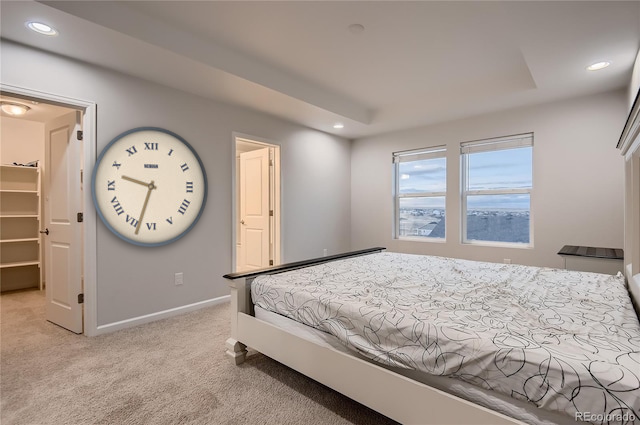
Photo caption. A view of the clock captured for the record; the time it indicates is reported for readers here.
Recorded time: 9:33
